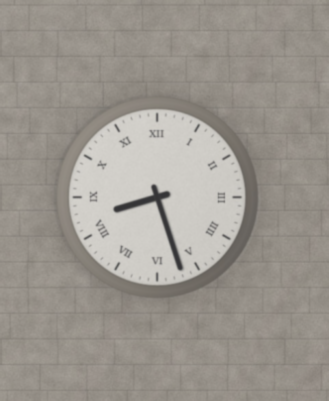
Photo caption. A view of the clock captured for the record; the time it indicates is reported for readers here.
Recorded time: 8:27
